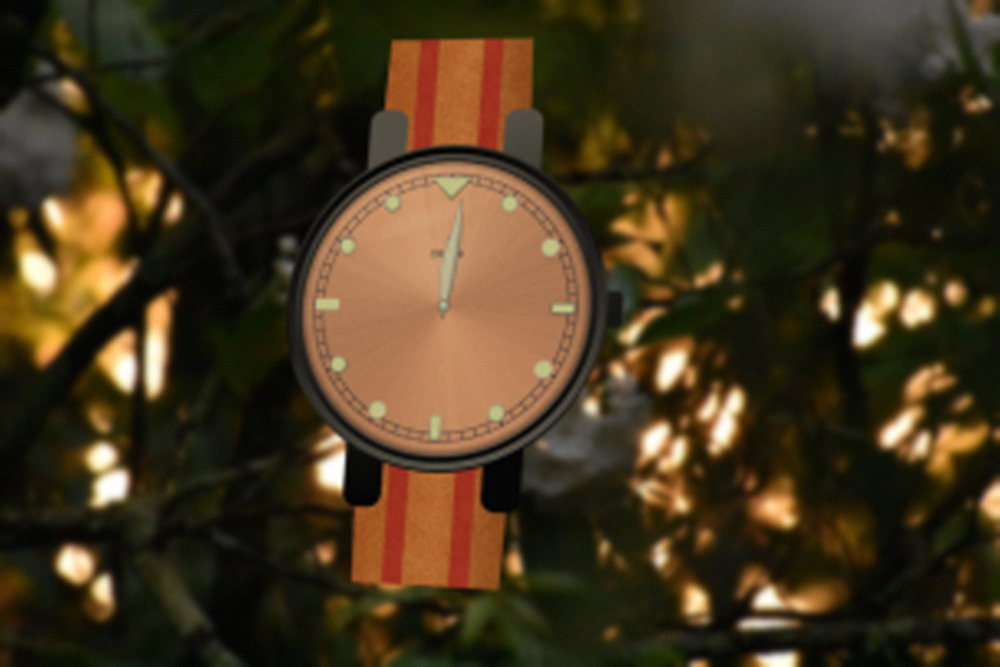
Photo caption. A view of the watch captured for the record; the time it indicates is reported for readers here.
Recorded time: 12:01
